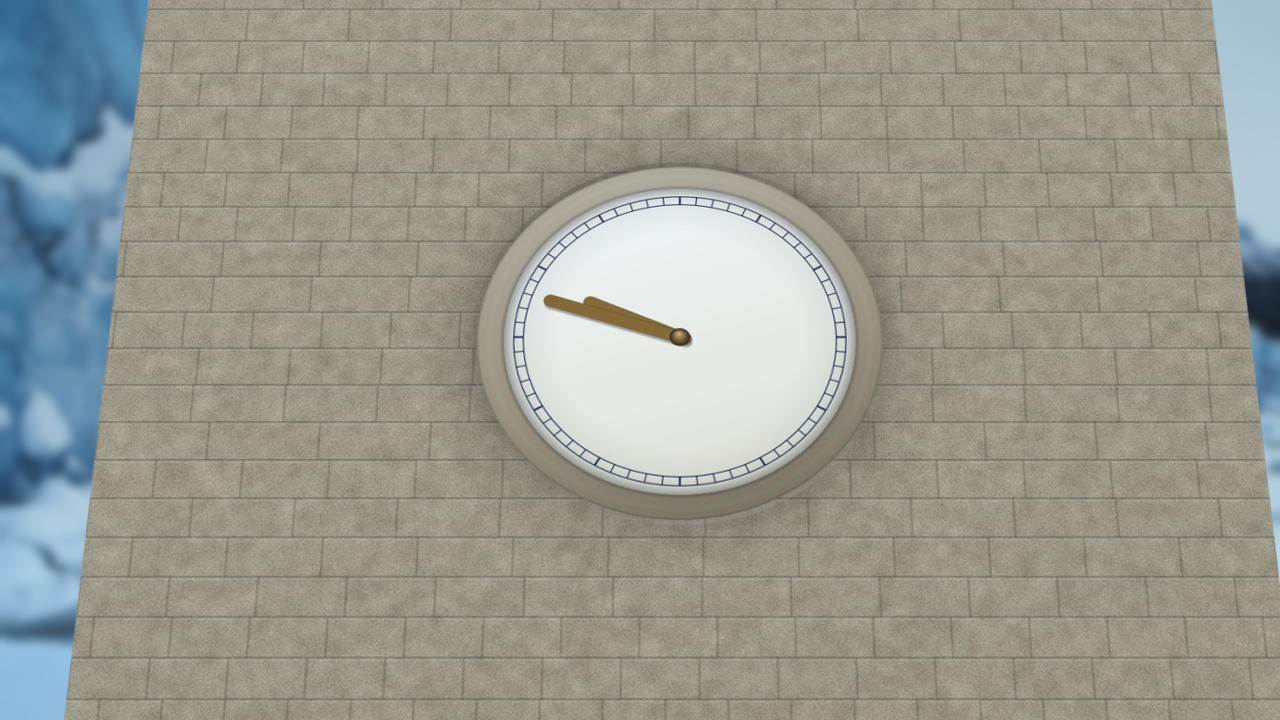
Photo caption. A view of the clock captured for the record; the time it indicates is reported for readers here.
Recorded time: 9:48
